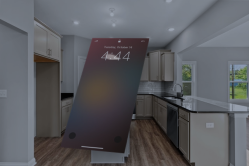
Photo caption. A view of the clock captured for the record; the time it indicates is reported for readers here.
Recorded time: 4:44
